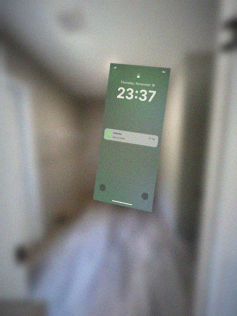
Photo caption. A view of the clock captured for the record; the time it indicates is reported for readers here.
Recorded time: 23:37
